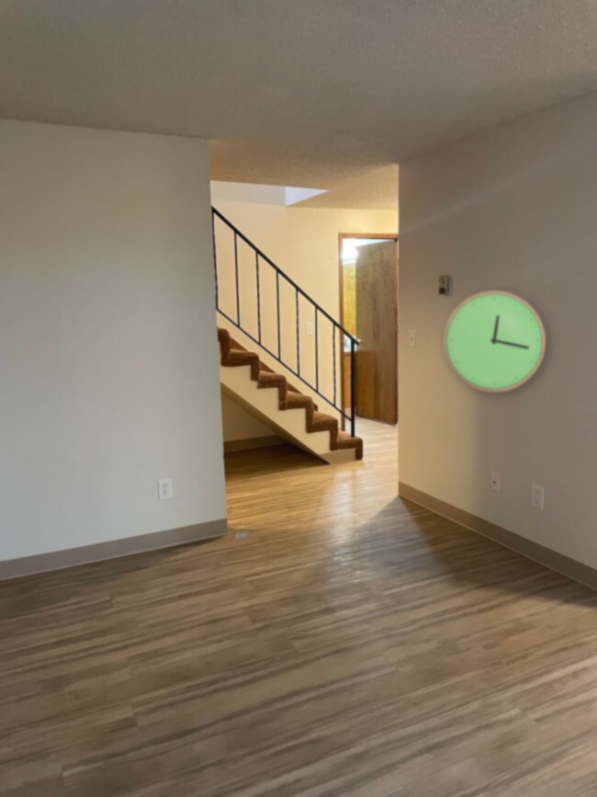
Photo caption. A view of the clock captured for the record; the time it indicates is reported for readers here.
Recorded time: 12:17
